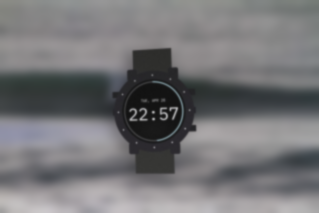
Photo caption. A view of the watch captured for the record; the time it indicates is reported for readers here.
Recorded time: 22:57
